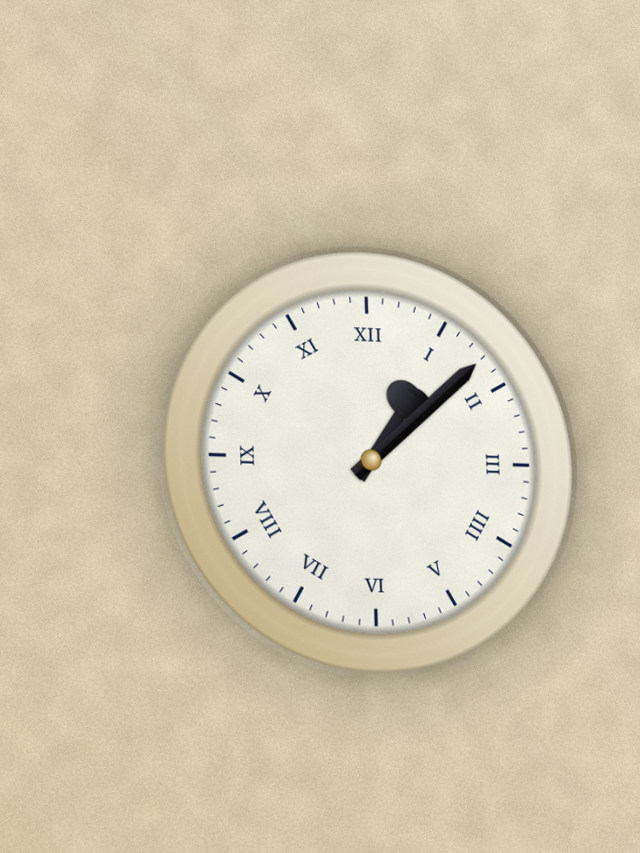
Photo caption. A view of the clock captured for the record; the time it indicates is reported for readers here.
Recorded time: 1:08
